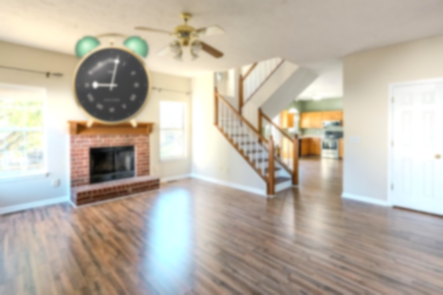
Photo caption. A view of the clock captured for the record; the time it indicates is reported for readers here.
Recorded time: 9:02
